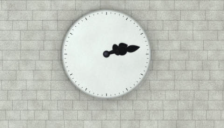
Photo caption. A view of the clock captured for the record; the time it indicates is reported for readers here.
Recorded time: 2:13
